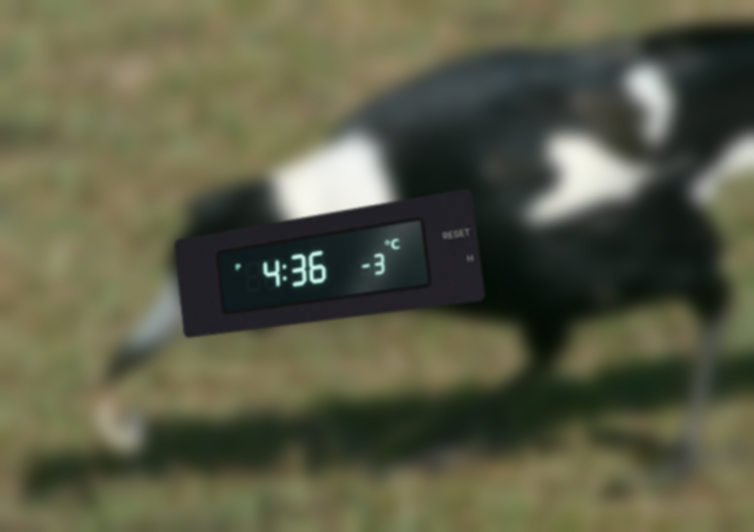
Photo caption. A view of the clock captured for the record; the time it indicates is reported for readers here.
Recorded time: 4:36
